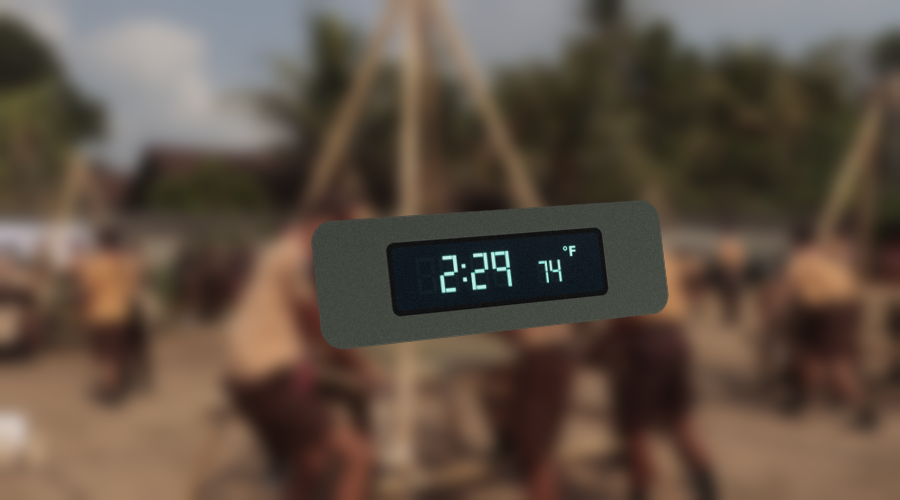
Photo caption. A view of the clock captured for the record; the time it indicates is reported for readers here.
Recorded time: 2:29
